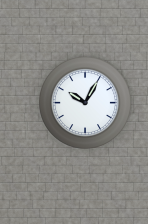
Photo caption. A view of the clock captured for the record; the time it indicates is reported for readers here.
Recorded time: 10:05
